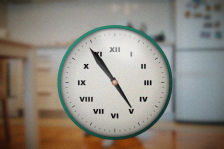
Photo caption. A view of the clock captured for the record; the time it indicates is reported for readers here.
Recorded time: 4:54
